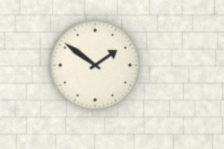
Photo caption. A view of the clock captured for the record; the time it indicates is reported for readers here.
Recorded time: 1:51
